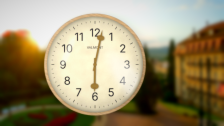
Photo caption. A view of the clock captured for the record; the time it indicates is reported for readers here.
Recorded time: 6:02
